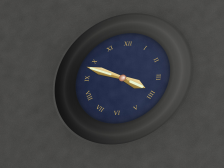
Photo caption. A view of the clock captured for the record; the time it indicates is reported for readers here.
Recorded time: 3:48
